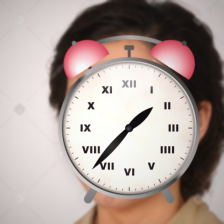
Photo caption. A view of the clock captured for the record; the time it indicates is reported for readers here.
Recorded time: 1:37
